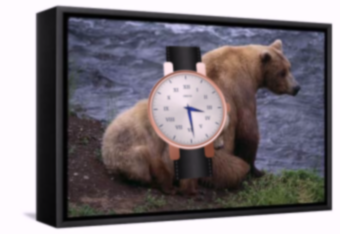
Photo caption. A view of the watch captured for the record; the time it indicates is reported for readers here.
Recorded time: 3:29
